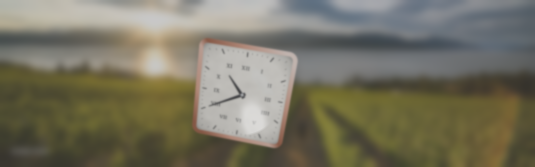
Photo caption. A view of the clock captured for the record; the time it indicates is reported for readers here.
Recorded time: 10:40
